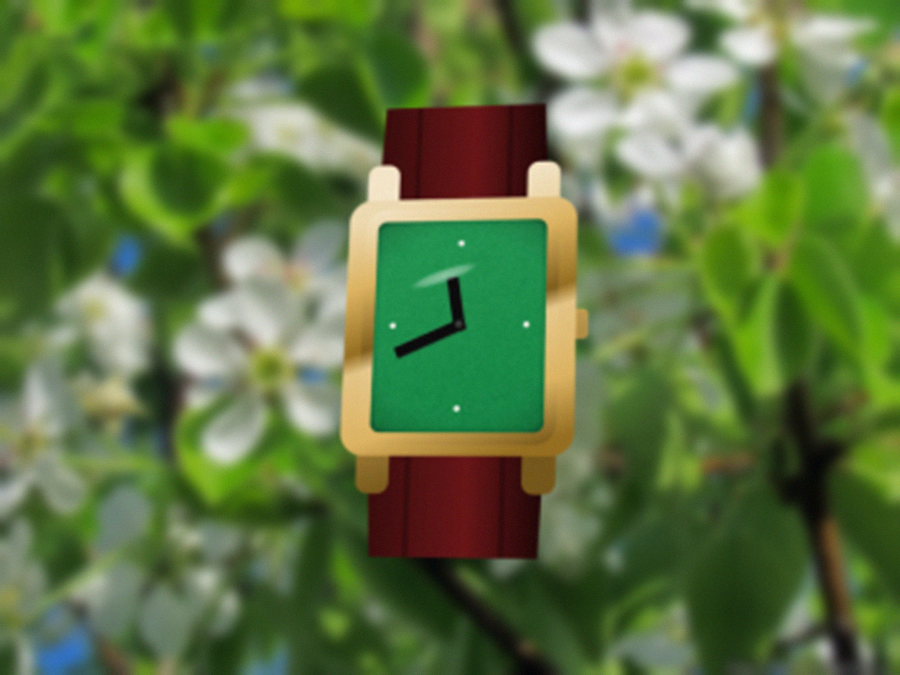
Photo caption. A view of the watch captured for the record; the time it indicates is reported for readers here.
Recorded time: 11:41
